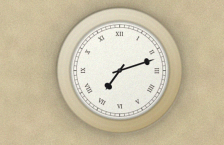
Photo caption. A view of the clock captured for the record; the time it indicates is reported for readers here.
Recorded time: 7:12
